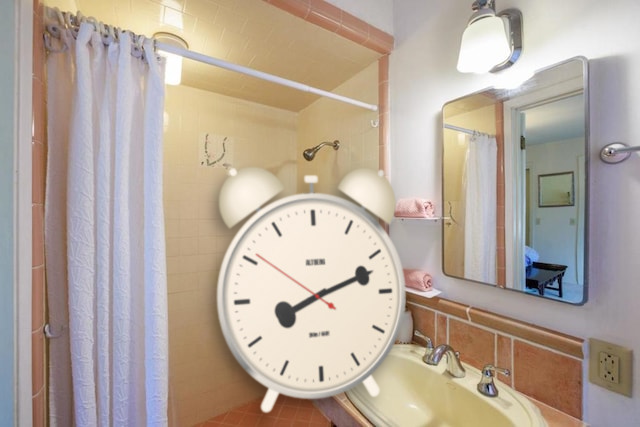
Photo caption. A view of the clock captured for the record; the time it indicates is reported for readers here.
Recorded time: 8:11:51
